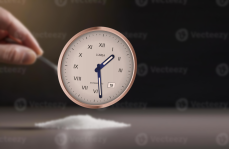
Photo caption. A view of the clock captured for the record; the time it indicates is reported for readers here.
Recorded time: 1:28
